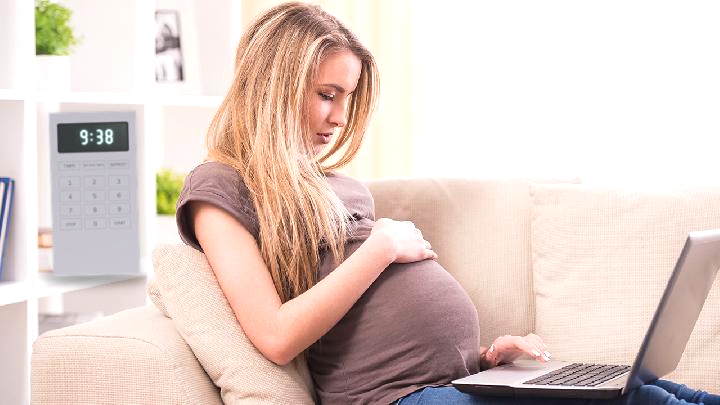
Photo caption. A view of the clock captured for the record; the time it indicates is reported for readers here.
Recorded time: 9:38
